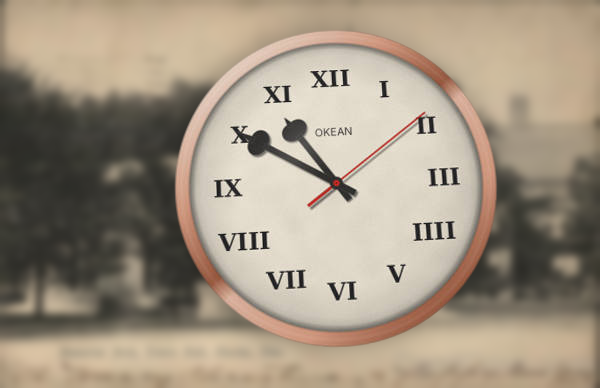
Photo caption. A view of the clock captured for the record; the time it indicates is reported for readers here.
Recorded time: 10:50:09
